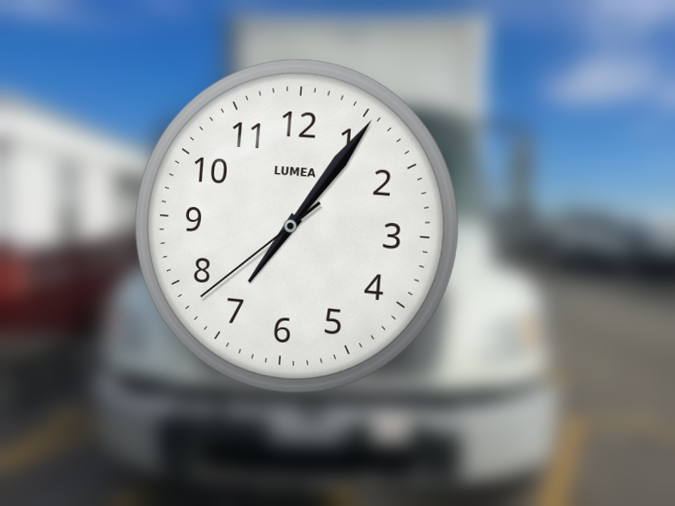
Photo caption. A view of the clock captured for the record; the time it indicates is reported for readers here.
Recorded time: 7:05:38
